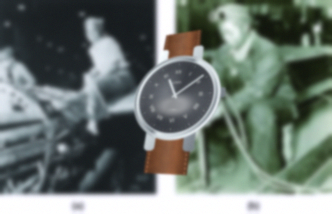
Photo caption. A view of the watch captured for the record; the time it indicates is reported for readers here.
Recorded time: 11:09
